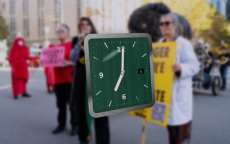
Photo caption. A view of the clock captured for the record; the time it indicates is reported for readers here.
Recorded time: 7:01
